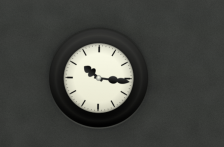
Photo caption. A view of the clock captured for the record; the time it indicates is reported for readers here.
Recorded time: 10:16
